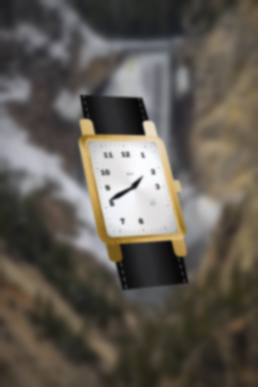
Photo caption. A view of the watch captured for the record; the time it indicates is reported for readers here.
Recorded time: 1:41
